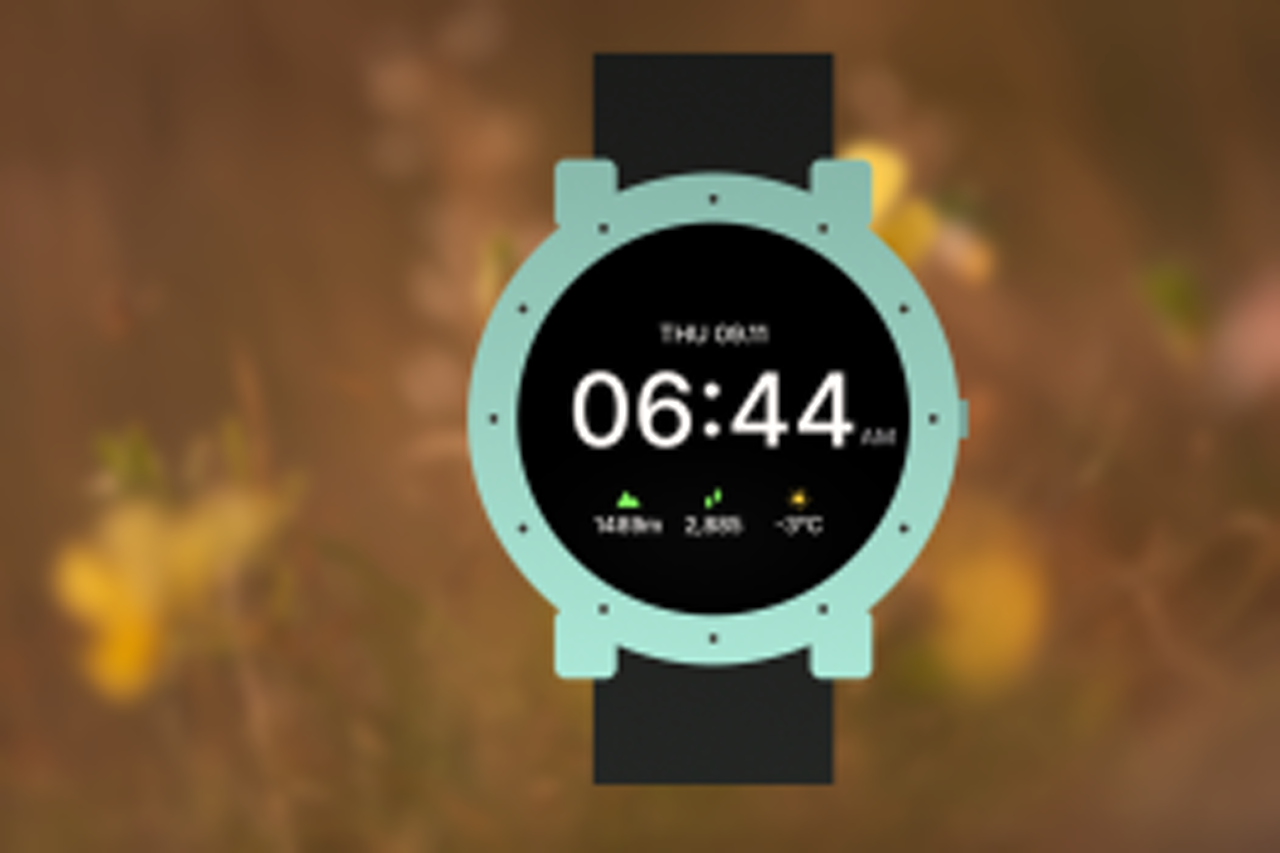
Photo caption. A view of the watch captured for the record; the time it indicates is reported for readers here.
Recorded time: 6:44
